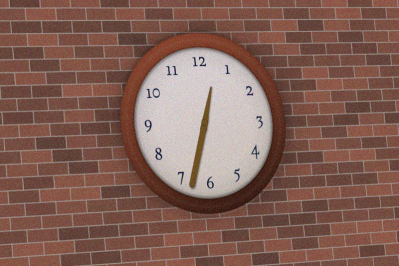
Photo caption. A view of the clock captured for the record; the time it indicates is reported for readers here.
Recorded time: 12:33
